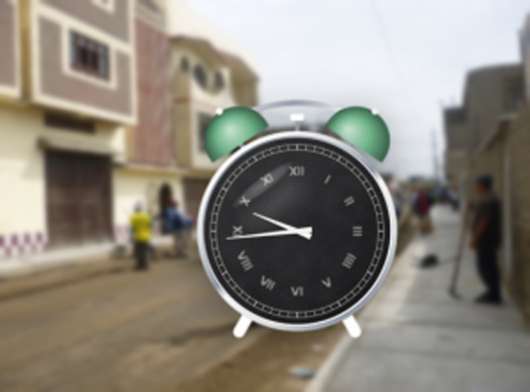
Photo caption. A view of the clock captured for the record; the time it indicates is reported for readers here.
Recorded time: 9:44
